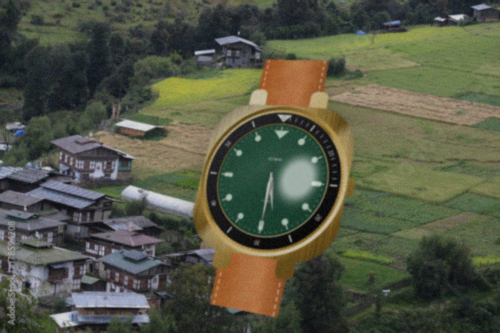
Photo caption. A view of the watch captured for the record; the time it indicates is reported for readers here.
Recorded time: 5:30
